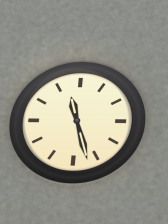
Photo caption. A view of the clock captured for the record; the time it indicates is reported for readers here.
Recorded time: 11:27
